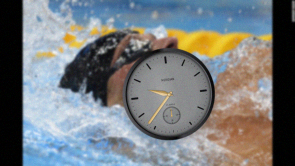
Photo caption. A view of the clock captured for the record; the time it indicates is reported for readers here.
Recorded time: 9:37
